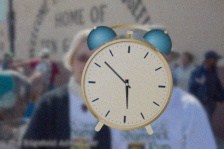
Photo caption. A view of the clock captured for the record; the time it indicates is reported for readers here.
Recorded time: 5:52
